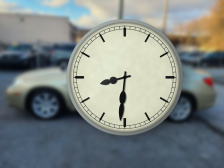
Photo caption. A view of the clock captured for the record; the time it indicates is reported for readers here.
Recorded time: 8:31
